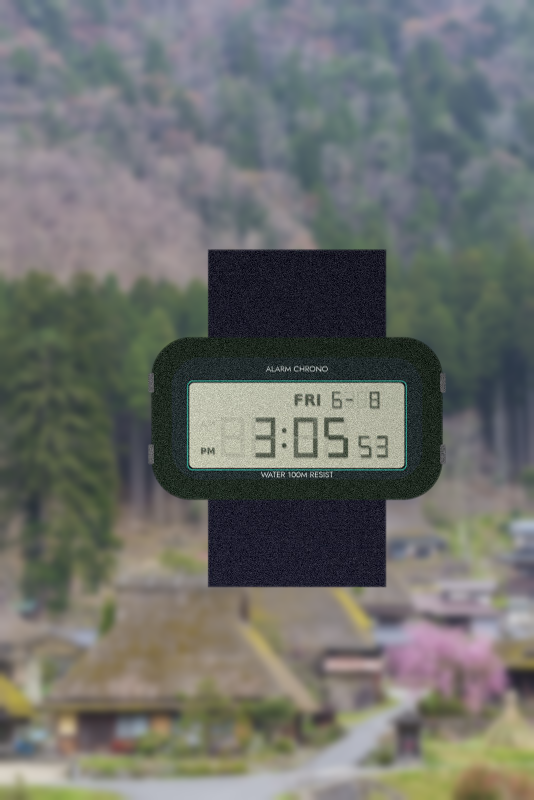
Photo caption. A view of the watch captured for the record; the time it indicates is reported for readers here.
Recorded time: 3:05:53
